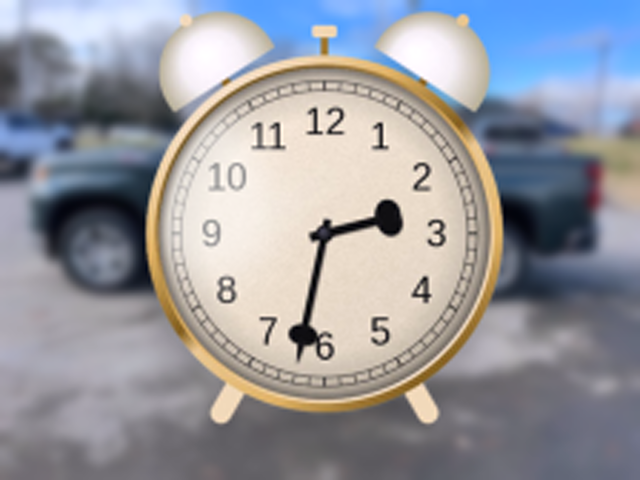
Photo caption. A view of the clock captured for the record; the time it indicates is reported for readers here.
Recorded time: 2:32
